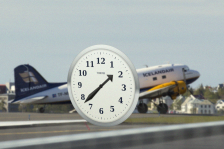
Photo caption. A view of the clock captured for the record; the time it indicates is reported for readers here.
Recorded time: 1:38
